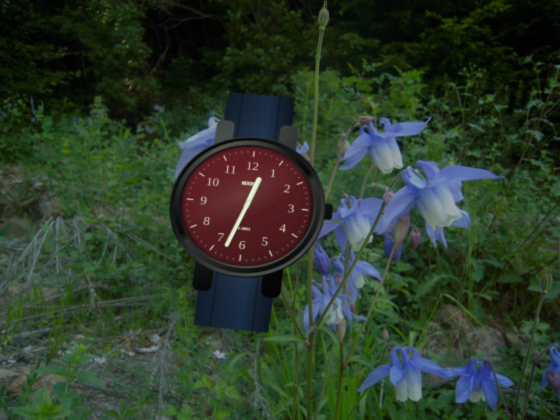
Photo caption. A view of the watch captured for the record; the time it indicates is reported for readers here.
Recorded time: 12:33
